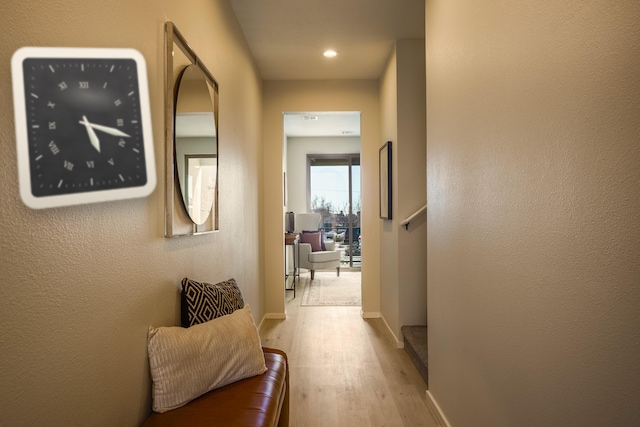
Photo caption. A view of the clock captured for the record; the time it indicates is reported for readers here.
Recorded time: 5:18
